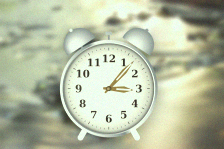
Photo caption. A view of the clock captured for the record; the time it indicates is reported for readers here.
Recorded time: 3:07
